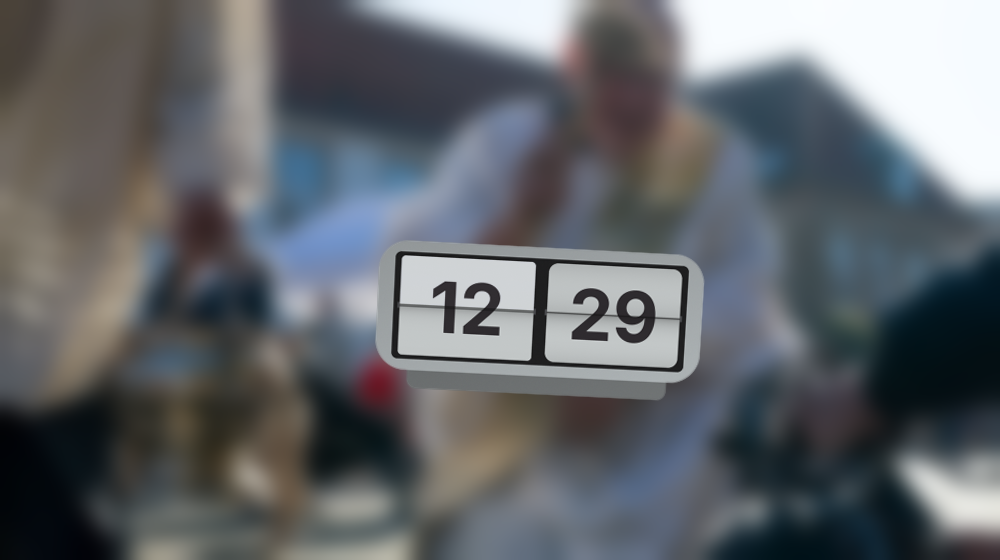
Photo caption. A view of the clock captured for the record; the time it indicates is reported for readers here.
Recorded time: 12:29
